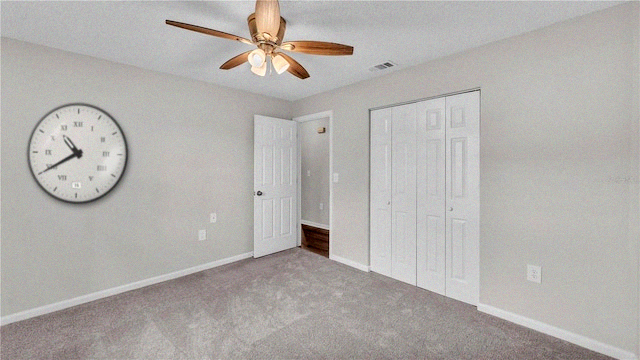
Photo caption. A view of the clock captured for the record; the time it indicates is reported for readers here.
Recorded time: 10:40
